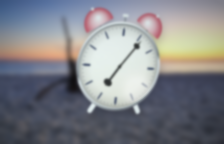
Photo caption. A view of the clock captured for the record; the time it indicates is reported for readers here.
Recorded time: 7:06
